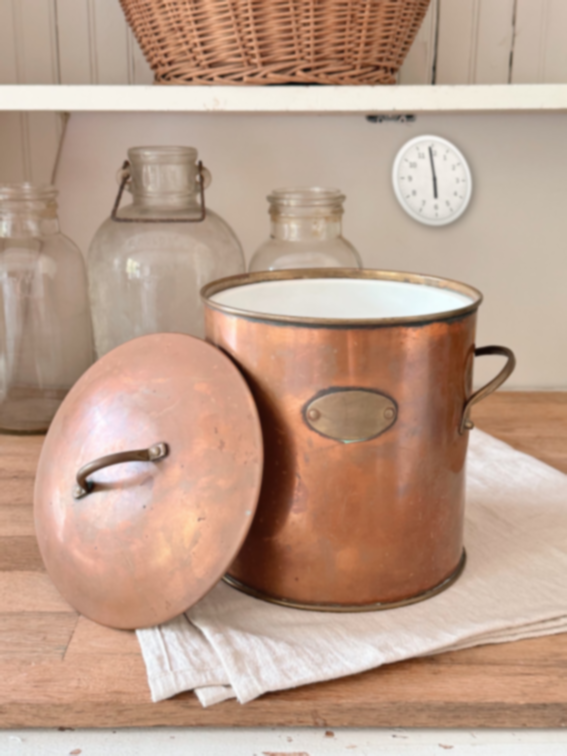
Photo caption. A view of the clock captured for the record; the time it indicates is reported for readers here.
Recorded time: 5:59
